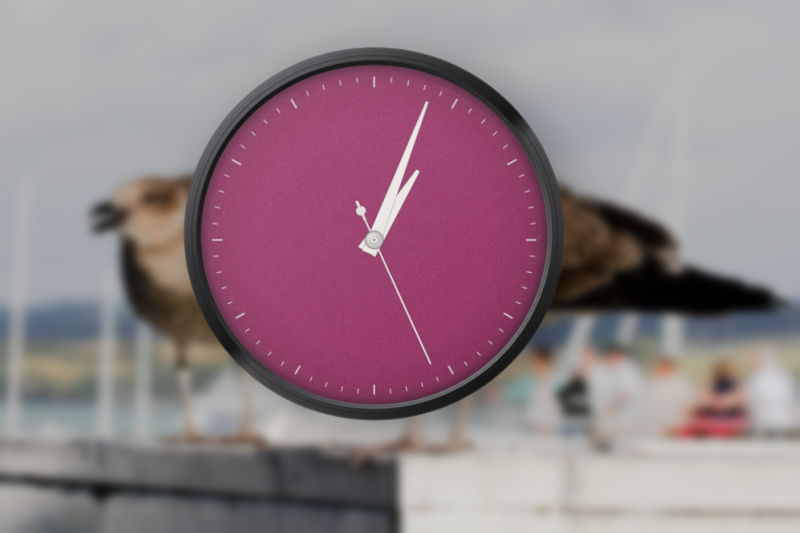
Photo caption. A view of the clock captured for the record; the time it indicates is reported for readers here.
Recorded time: 1:03:26
